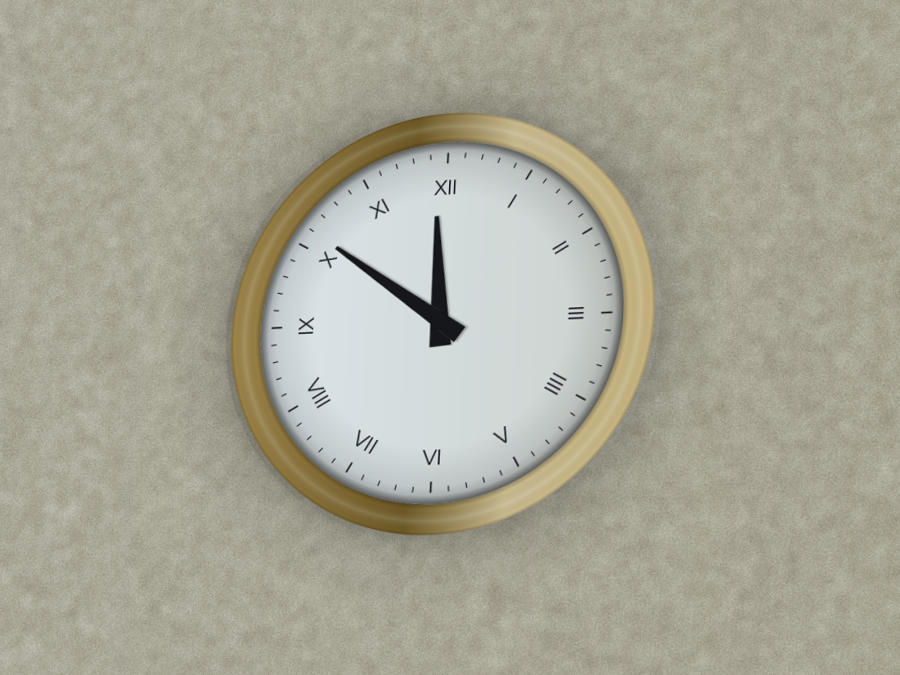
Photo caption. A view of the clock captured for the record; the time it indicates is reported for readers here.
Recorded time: 11:51
